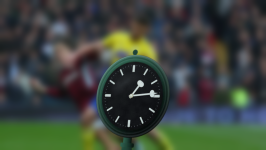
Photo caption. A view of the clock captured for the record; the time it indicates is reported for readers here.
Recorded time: 1:14
